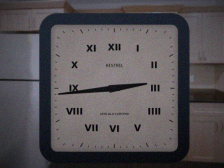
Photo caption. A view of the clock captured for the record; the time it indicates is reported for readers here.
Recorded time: 2:44
